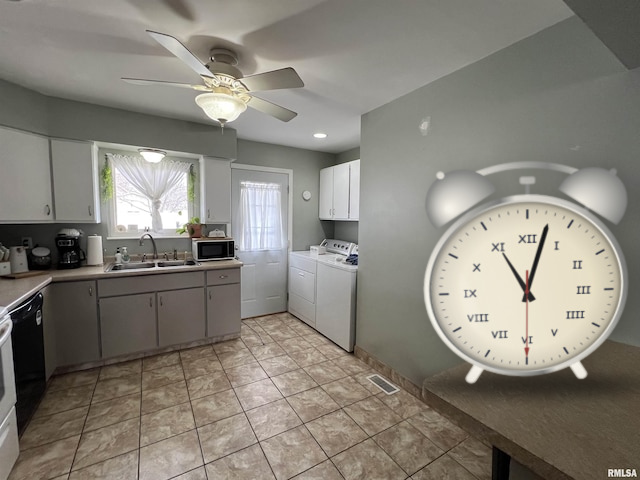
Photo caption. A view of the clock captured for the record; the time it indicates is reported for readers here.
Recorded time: 11:02:30
